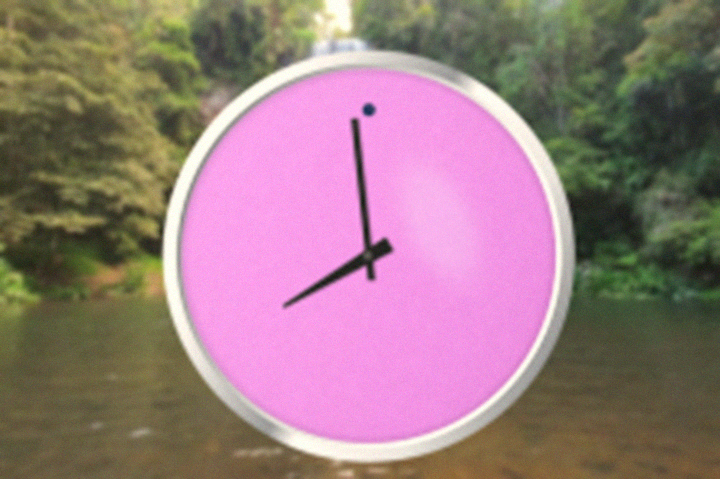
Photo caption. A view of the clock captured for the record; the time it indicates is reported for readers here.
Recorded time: 7:59
